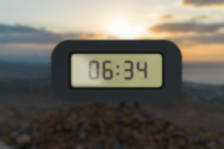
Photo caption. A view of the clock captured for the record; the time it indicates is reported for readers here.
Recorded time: 6:34
